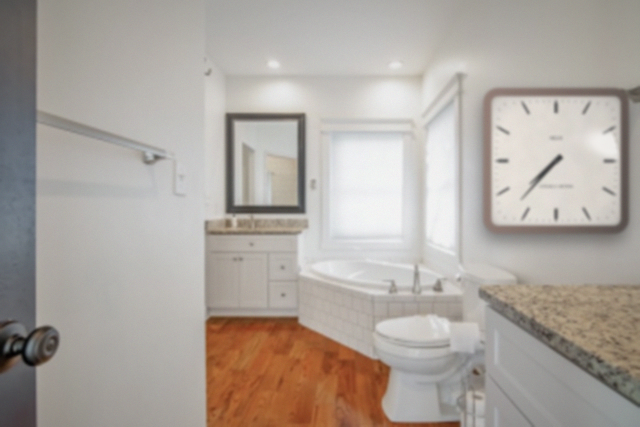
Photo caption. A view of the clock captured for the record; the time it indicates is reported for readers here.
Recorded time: 7:37
